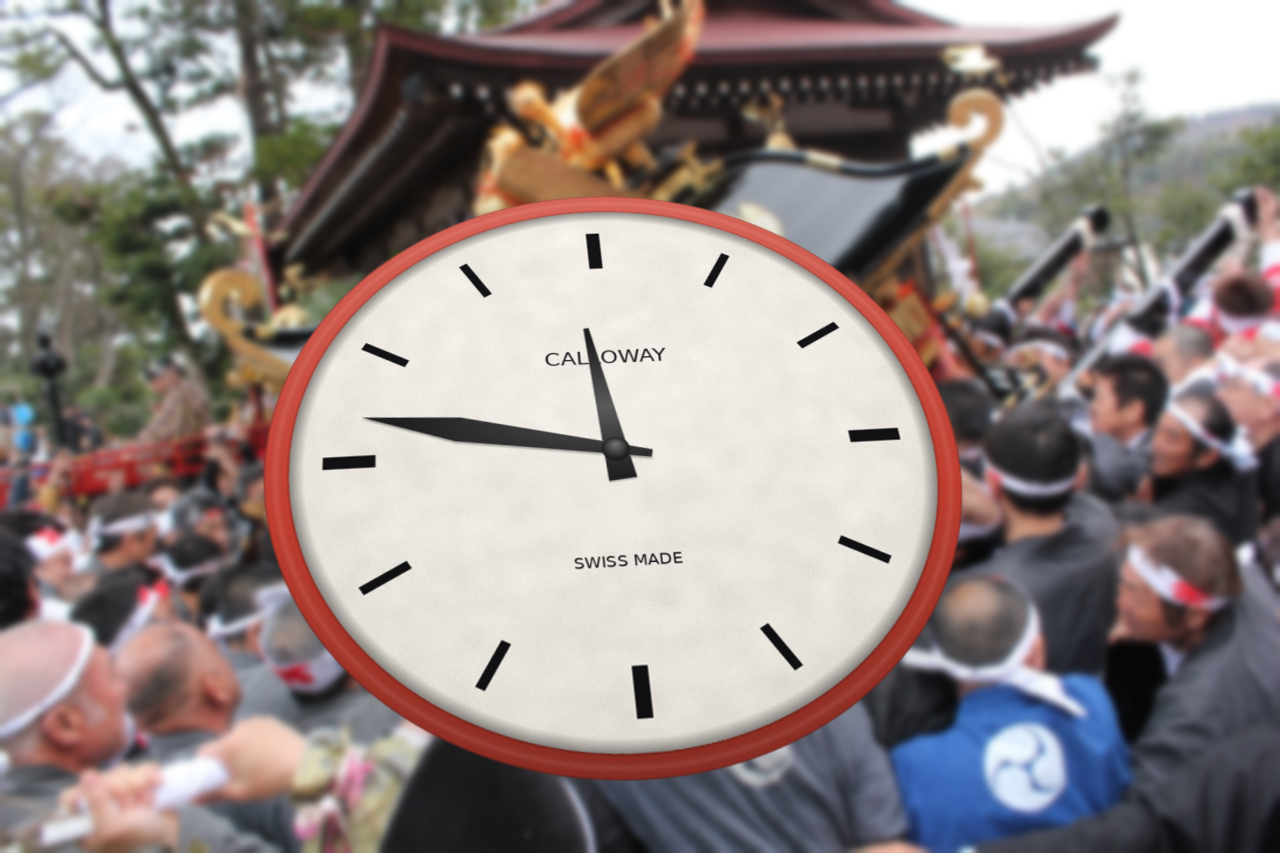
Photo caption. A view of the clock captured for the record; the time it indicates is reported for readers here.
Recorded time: 11:47
